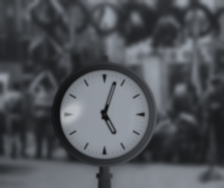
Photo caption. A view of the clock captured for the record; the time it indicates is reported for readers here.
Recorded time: 5:03
